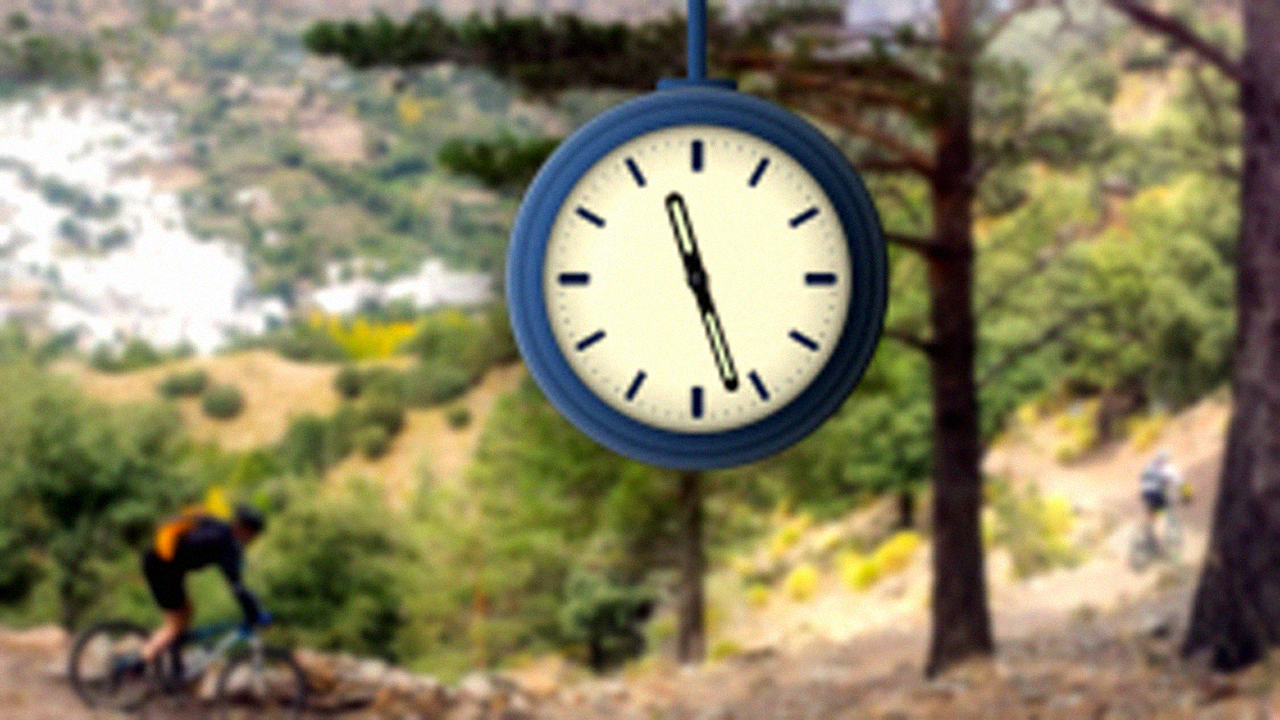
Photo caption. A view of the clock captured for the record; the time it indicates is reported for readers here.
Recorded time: 11:27
